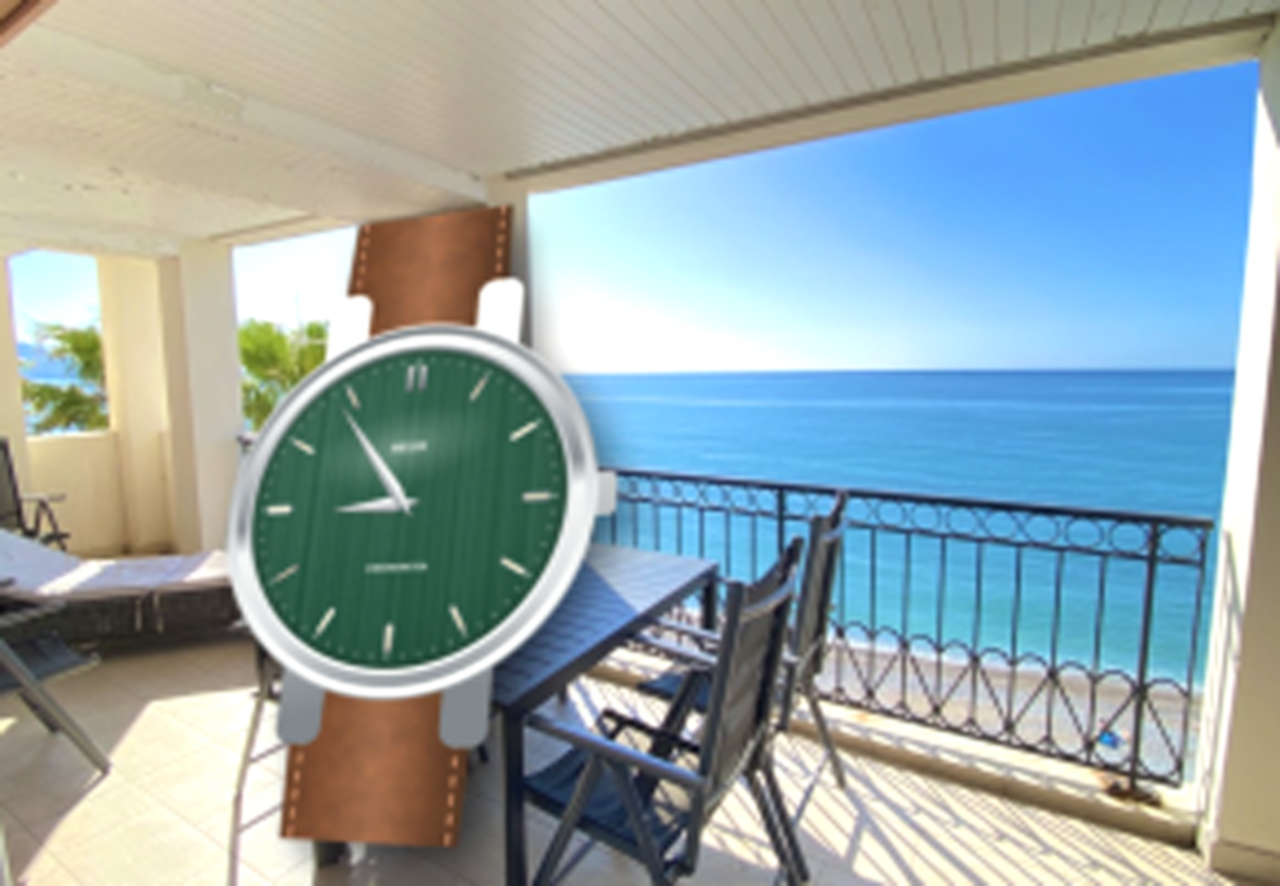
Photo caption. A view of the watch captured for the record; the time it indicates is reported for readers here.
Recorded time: 8:54
